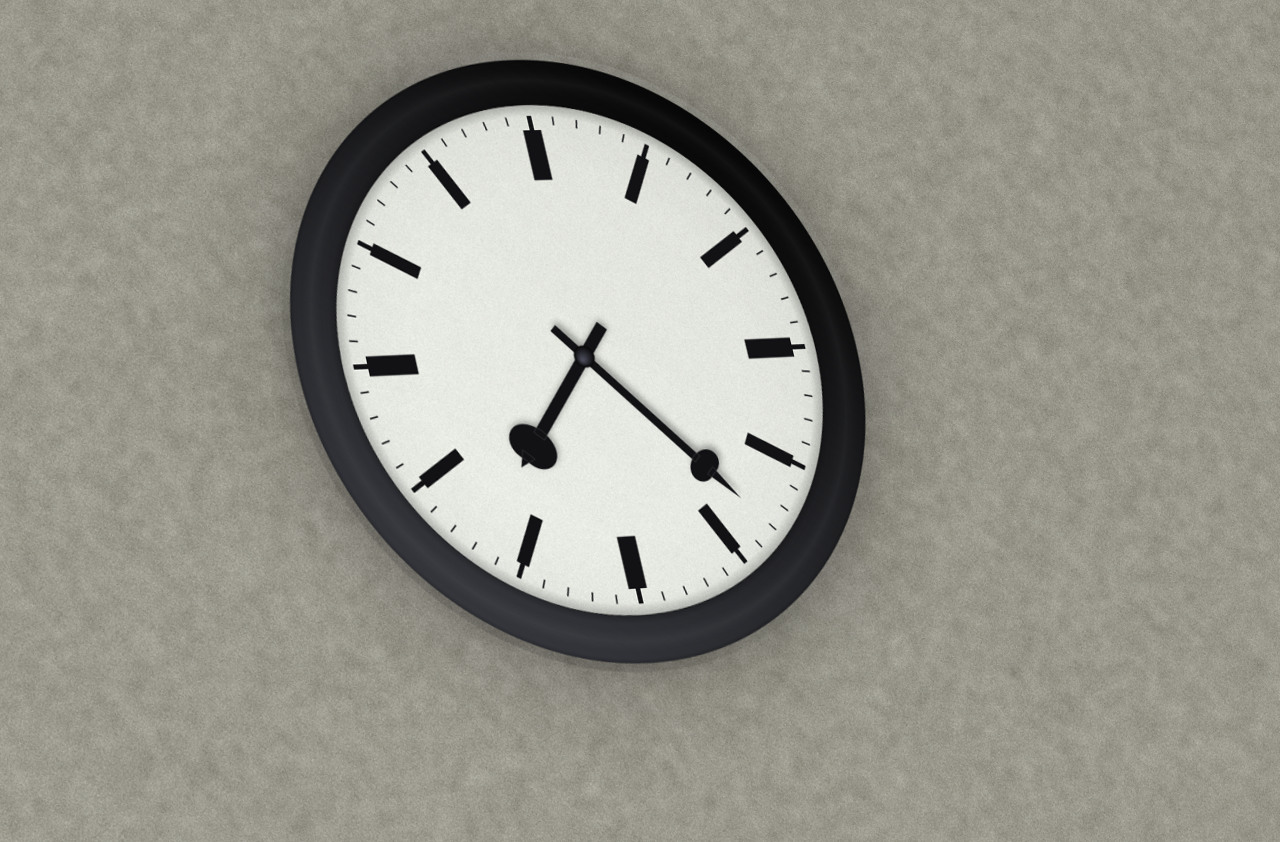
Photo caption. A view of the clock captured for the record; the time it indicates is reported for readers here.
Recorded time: 7:23
